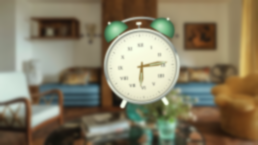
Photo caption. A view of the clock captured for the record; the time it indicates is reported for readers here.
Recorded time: 6:14
